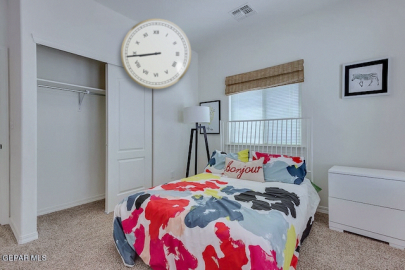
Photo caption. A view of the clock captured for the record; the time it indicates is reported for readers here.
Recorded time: 8:44
